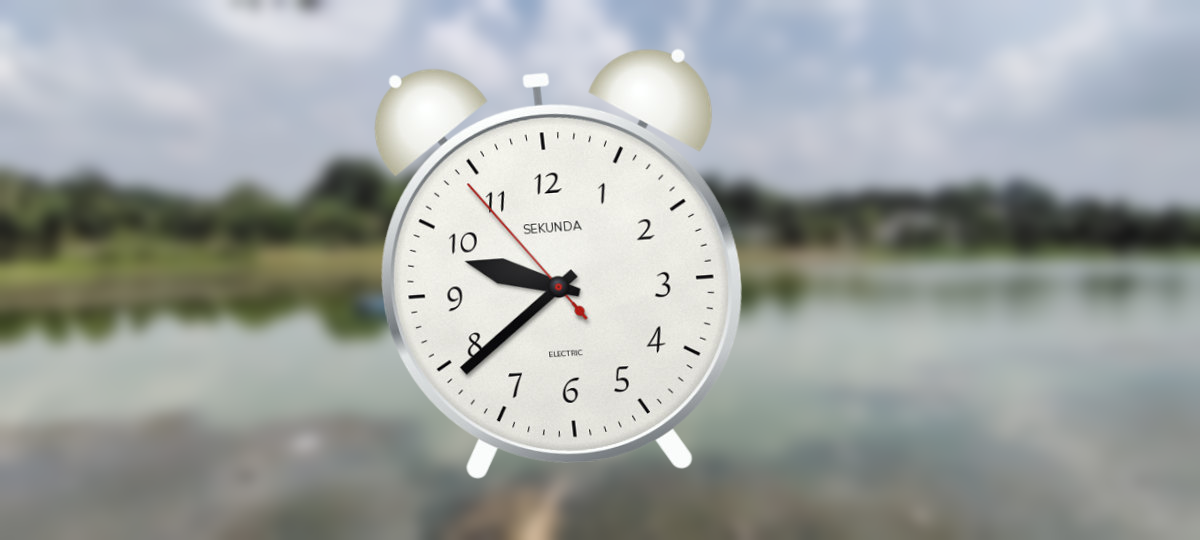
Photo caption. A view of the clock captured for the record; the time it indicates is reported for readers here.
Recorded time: 9:38:54
